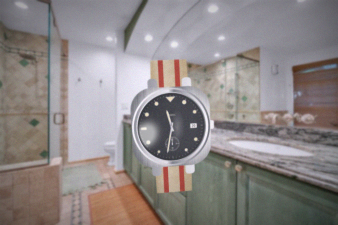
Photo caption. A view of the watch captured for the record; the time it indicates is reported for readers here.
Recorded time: 11:32
